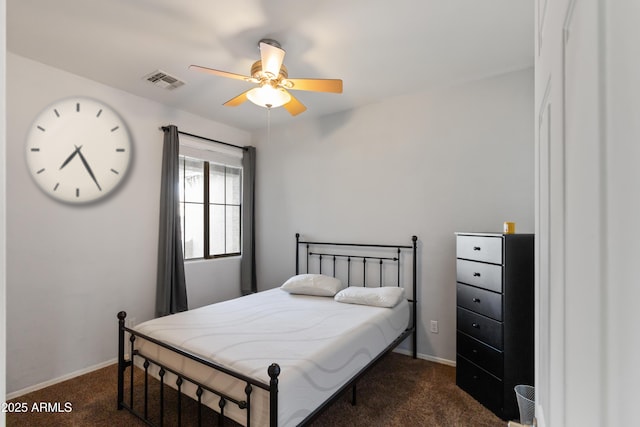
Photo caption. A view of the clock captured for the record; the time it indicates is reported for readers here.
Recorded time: 7:25
